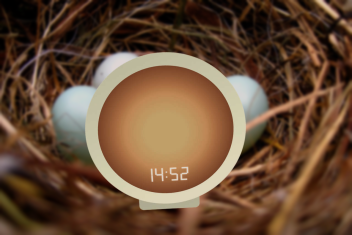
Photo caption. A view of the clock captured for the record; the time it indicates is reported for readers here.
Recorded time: 14:52
